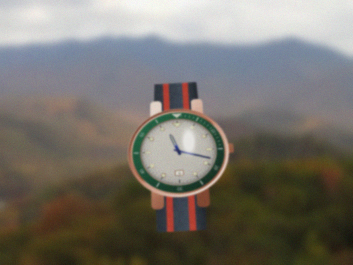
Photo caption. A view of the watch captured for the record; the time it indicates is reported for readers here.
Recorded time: 11:18
